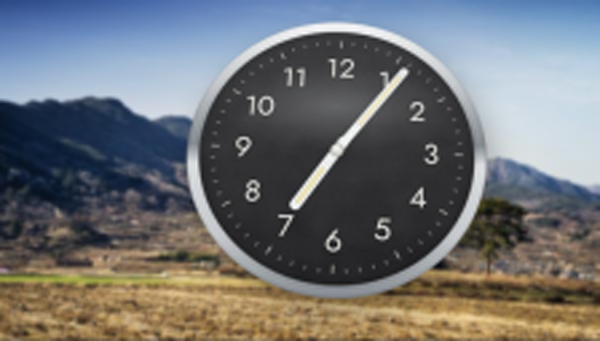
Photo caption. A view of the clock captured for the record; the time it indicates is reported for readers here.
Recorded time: 7:06
